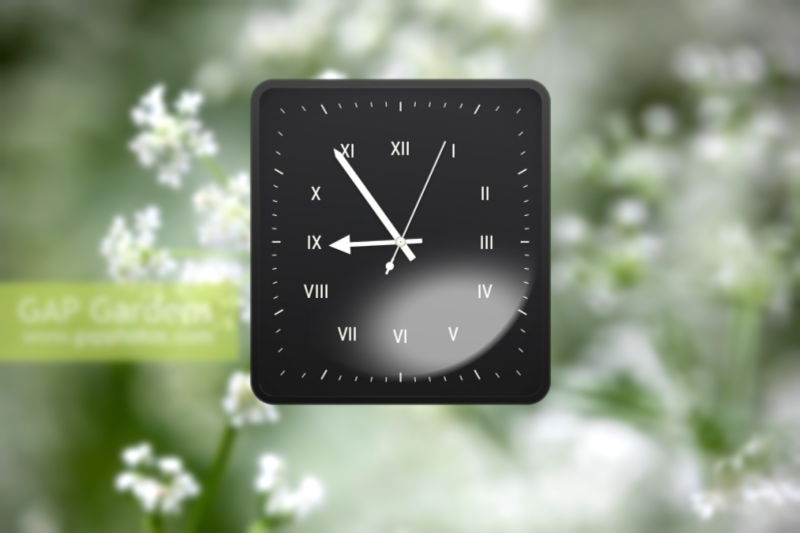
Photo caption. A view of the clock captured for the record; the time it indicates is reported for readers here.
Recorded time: 8:54:04
